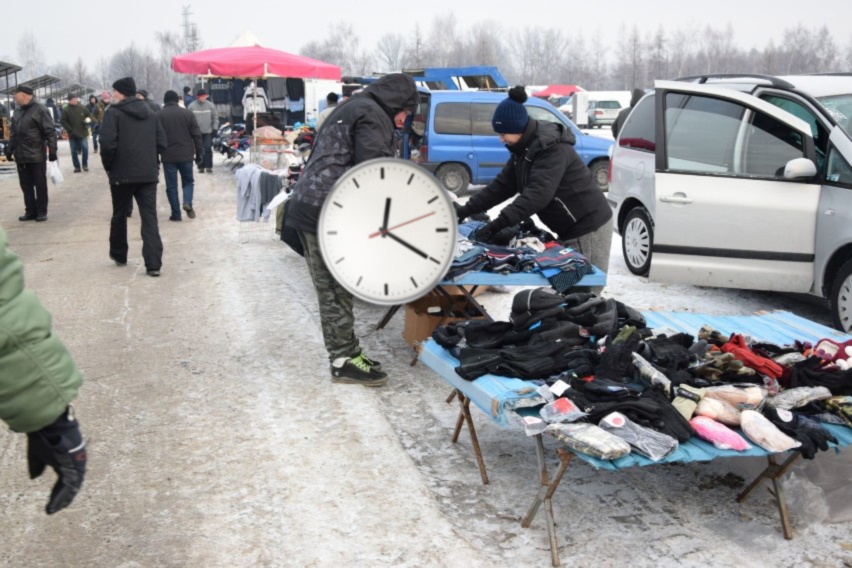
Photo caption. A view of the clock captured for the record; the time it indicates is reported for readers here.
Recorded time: 12:20:12
